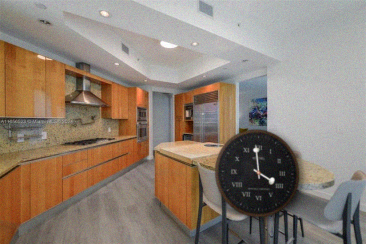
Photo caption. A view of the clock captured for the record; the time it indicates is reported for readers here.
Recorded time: 3:59
